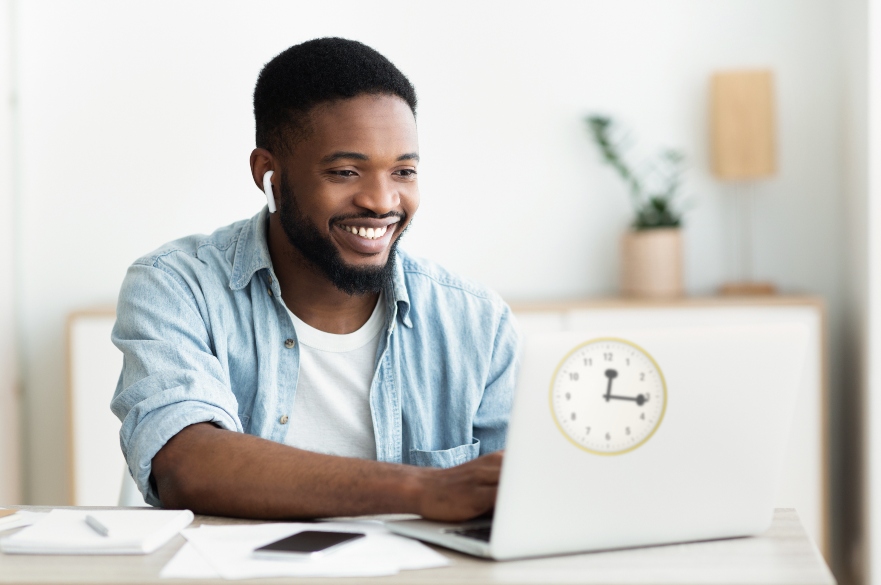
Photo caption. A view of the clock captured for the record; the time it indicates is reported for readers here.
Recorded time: 12:16
